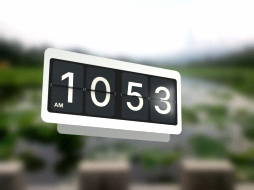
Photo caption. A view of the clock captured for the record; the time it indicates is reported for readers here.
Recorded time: 10:53
